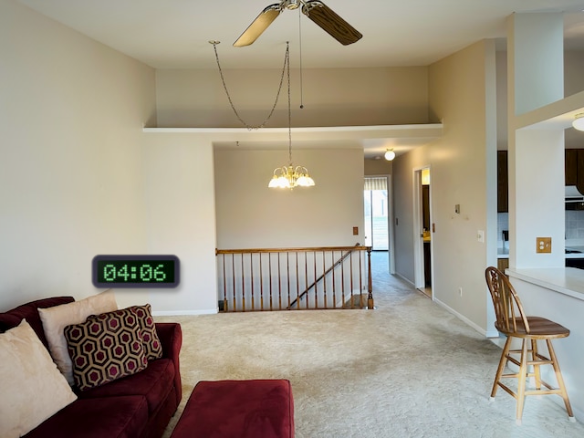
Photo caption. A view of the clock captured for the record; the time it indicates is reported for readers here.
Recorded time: 4:06
